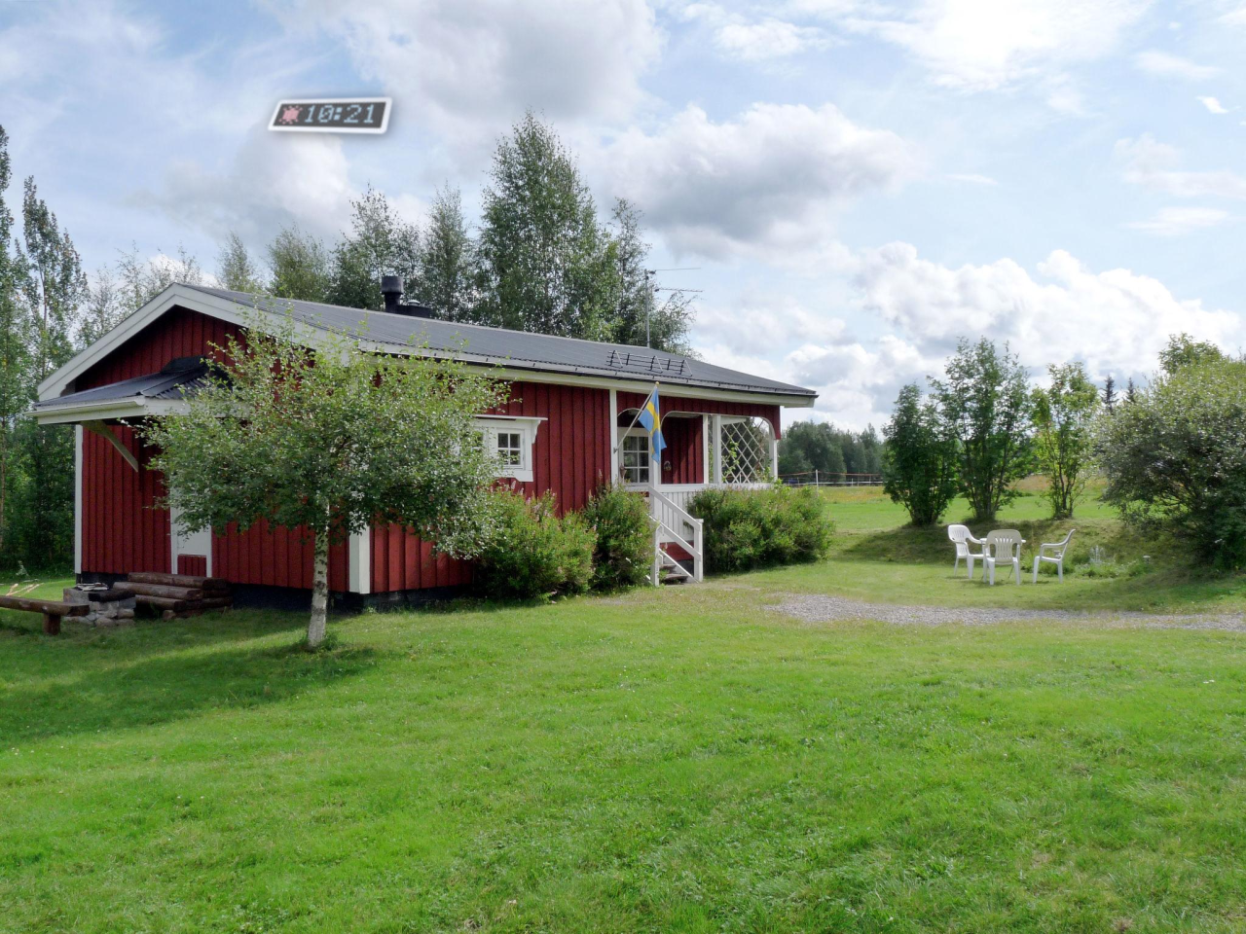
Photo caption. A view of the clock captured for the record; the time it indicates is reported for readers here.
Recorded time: 10:21
